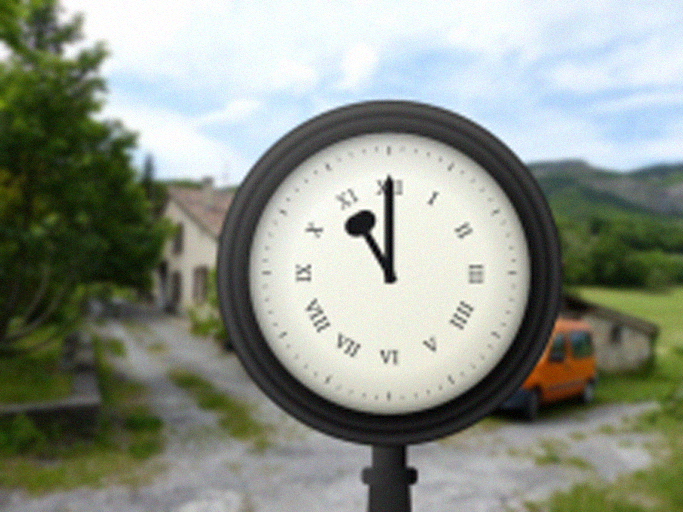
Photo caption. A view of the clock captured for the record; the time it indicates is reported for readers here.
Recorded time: 11:00
